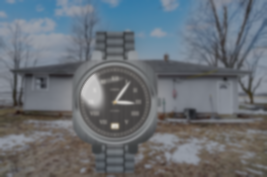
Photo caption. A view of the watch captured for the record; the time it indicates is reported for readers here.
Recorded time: 3:06
